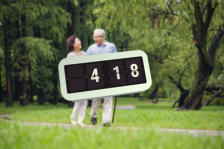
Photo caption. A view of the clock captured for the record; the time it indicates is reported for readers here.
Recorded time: 4:18
